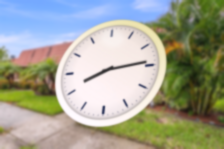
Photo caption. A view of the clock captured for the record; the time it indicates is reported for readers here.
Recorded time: 8:14
